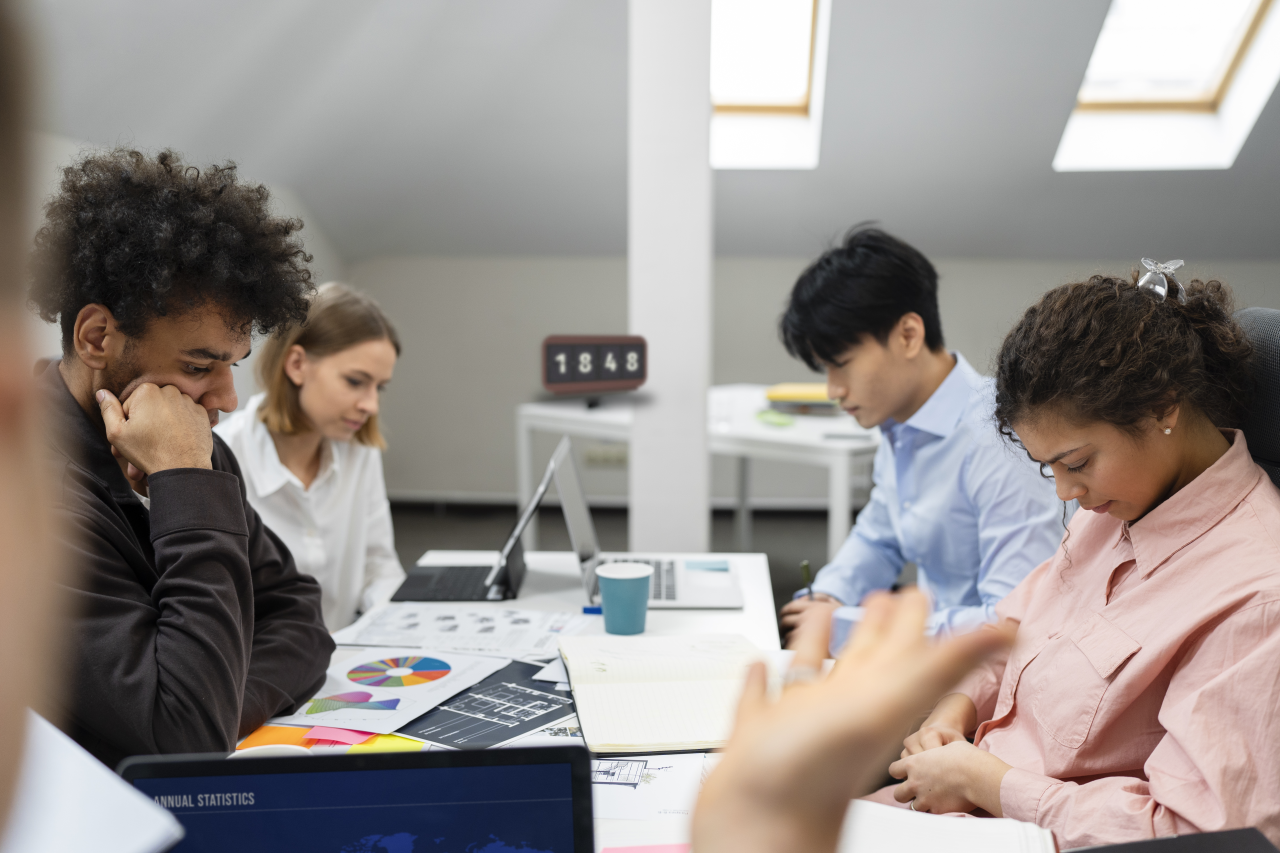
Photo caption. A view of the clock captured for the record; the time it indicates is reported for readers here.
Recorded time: 18:48
